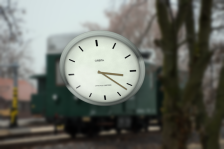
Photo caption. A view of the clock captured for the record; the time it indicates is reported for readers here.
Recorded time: 3:22
